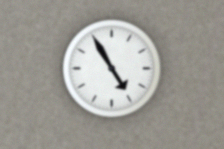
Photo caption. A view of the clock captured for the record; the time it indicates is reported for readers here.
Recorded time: 4:55
